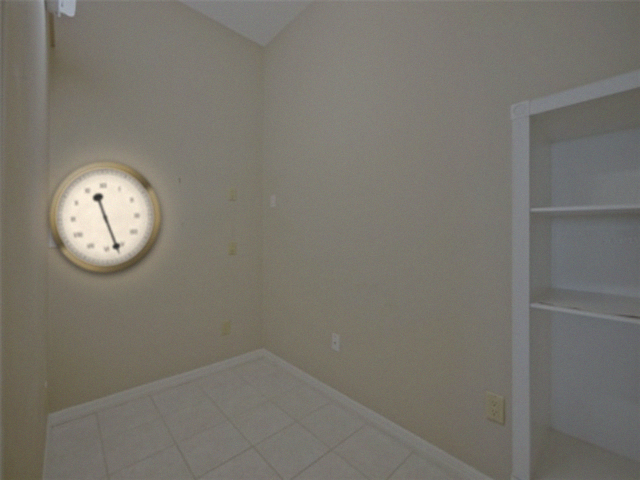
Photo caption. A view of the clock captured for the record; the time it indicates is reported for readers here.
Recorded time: 11:27
